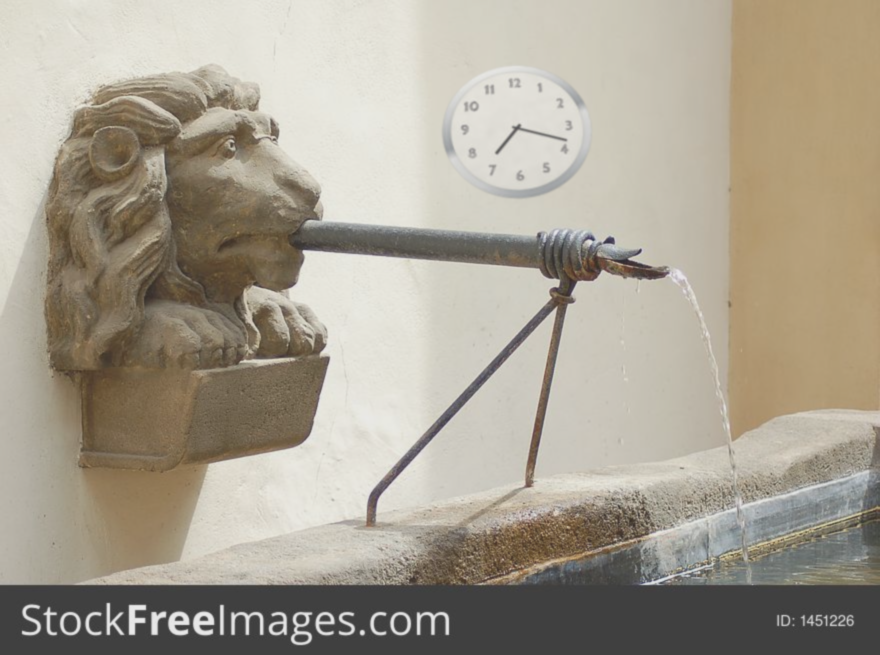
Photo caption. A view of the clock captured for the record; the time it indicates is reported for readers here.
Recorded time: 7:18
